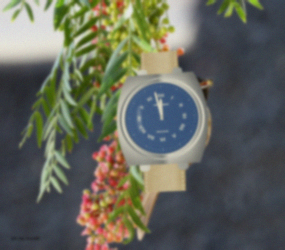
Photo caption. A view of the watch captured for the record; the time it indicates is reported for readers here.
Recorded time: 11:58
